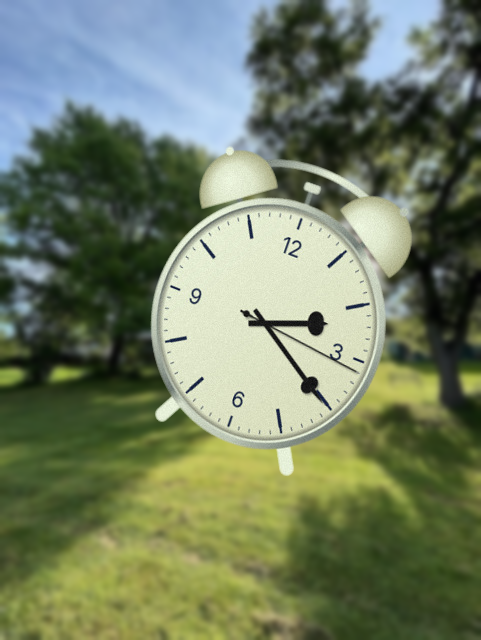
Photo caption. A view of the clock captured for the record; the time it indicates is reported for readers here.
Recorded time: 2:20:16
